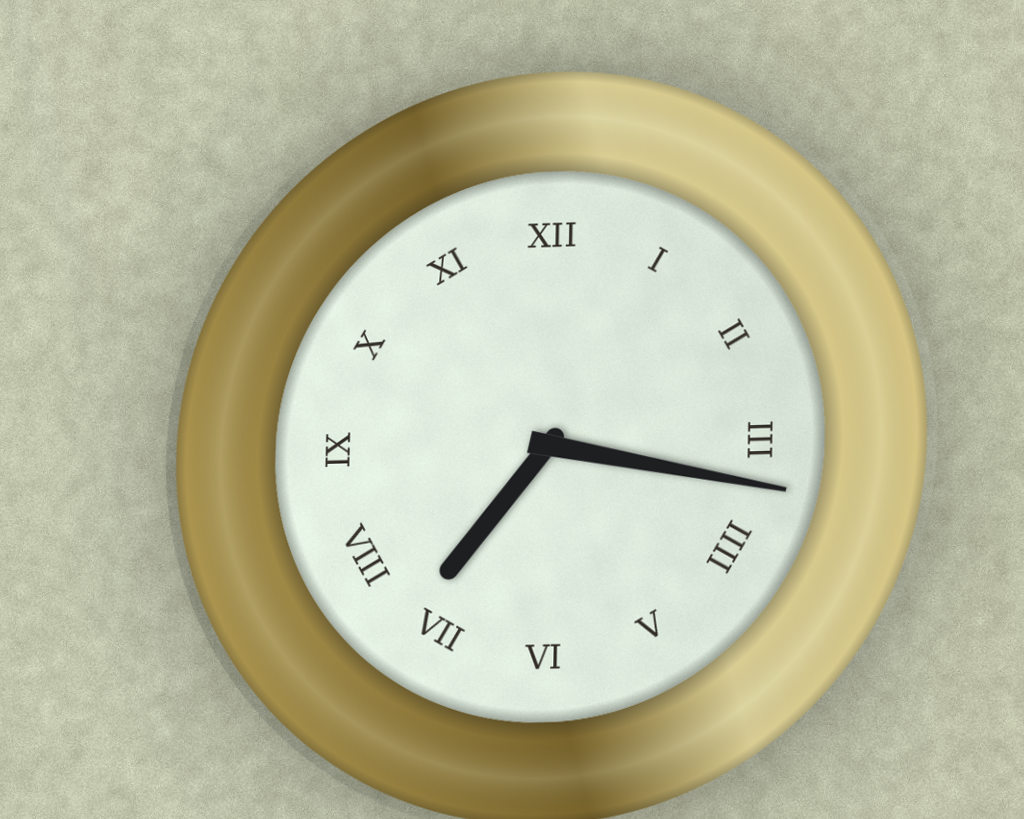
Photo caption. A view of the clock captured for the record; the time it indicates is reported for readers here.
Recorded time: 7:17
